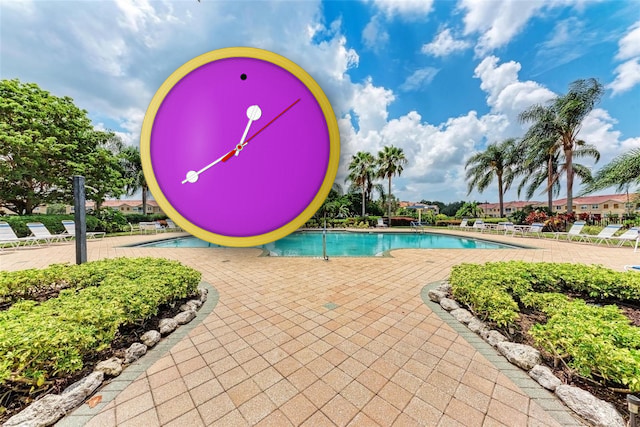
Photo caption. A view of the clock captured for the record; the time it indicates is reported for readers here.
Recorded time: 12:39:08
